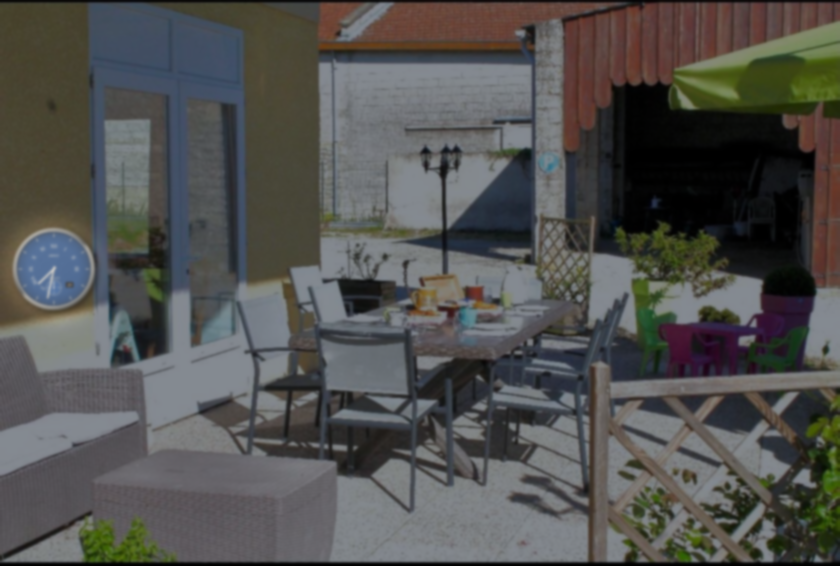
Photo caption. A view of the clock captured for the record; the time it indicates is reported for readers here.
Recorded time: 7:32
